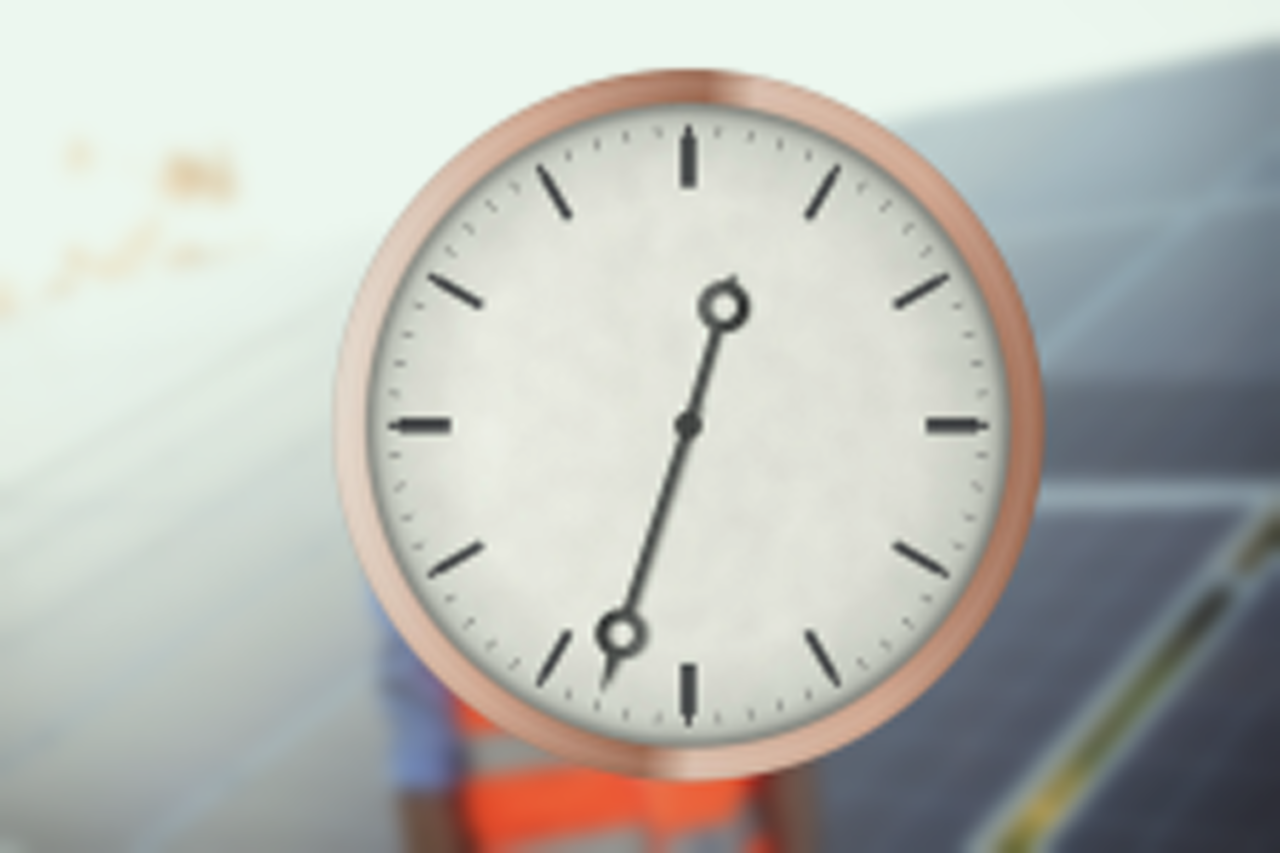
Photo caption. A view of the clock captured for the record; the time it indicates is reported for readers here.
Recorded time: 12:33
